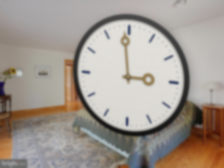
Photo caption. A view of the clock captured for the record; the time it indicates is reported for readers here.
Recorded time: 2:59
